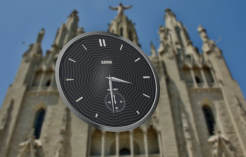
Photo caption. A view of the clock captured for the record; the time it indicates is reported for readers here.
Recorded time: 3:31
